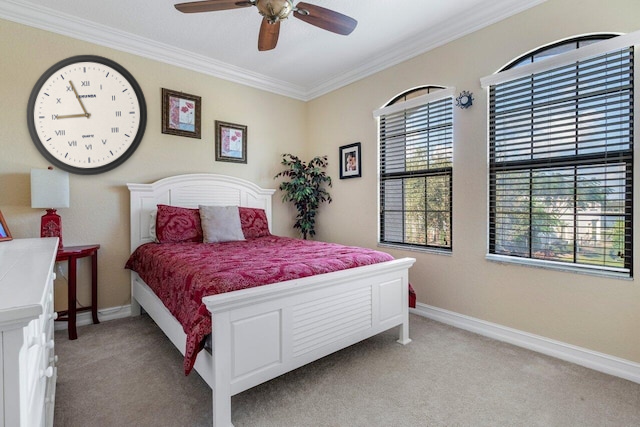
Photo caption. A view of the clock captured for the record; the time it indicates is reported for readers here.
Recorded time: 8:56
